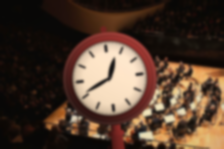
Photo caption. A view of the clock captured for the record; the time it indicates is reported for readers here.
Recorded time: 12:41
